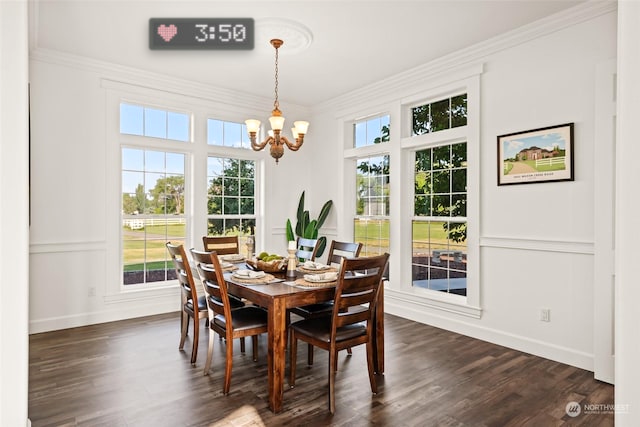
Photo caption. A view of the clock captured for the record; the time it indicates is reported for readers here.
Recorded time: 3:50
